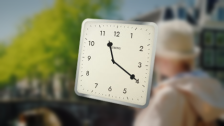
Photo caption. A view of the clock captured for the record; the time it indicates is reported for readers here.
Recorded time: 11:20
